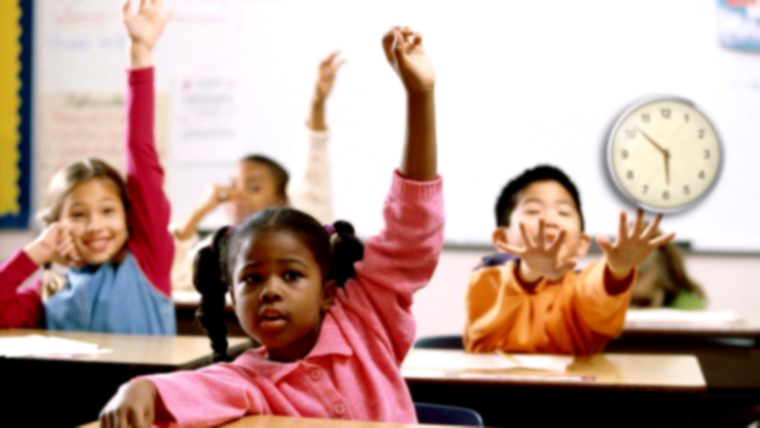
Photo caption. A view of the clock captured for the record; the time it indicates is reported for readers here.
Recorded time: 5:52
